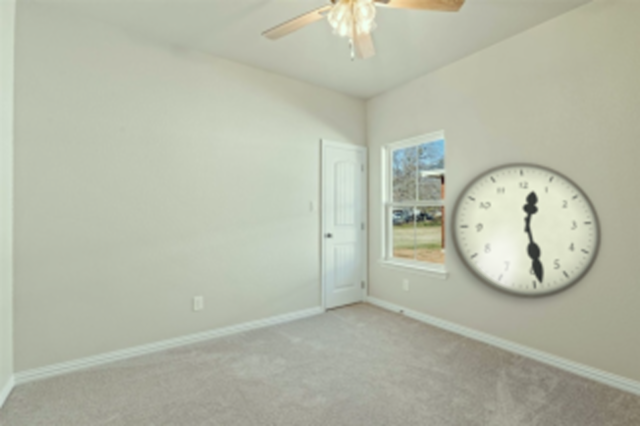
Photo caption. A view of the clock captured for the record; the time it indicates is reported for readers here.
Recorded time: 12:29
